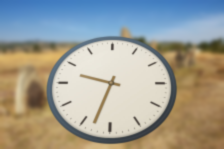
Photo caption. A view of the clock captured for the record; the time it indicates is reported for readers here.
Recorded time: 9:33
